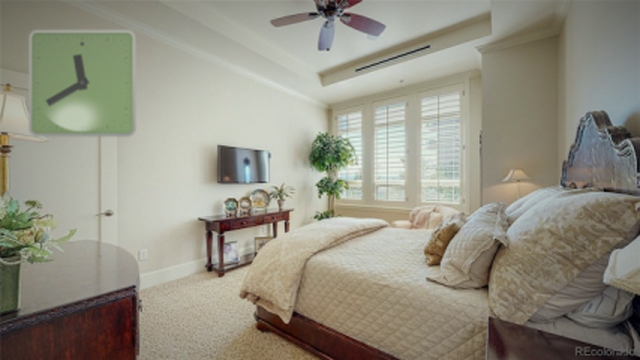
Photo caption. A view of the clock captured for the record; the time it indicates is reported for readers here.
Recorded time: 11:40
